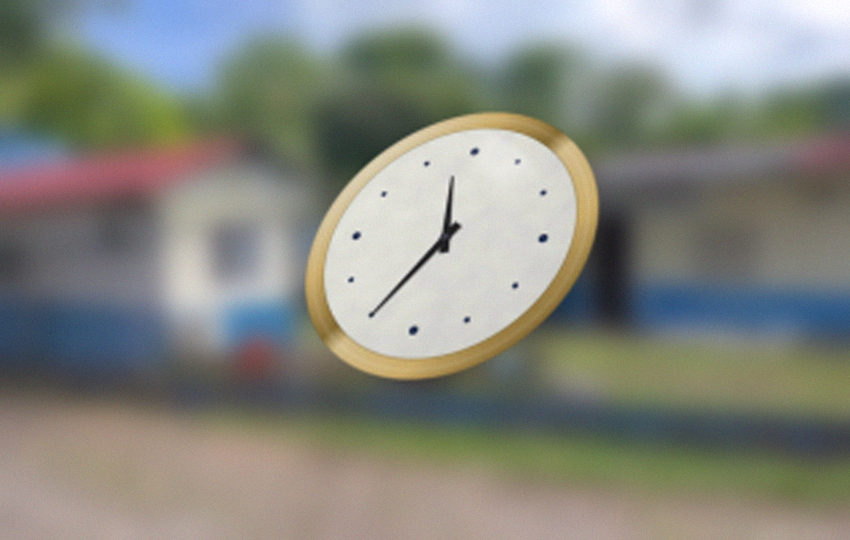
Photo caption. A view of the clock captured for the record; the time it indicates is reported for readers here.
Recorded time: 11:35
